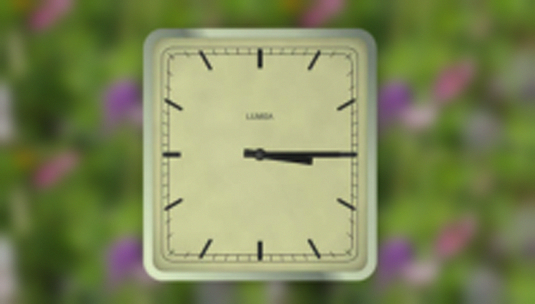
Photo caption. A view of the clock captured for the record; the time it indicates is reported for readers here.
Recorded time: 3:15
